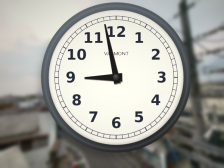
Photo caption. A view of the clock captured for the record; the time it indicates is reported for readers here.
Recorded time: 8:58
